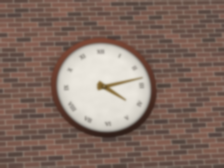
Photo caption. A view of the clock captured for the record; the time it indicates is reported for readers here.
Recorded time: 4:13
